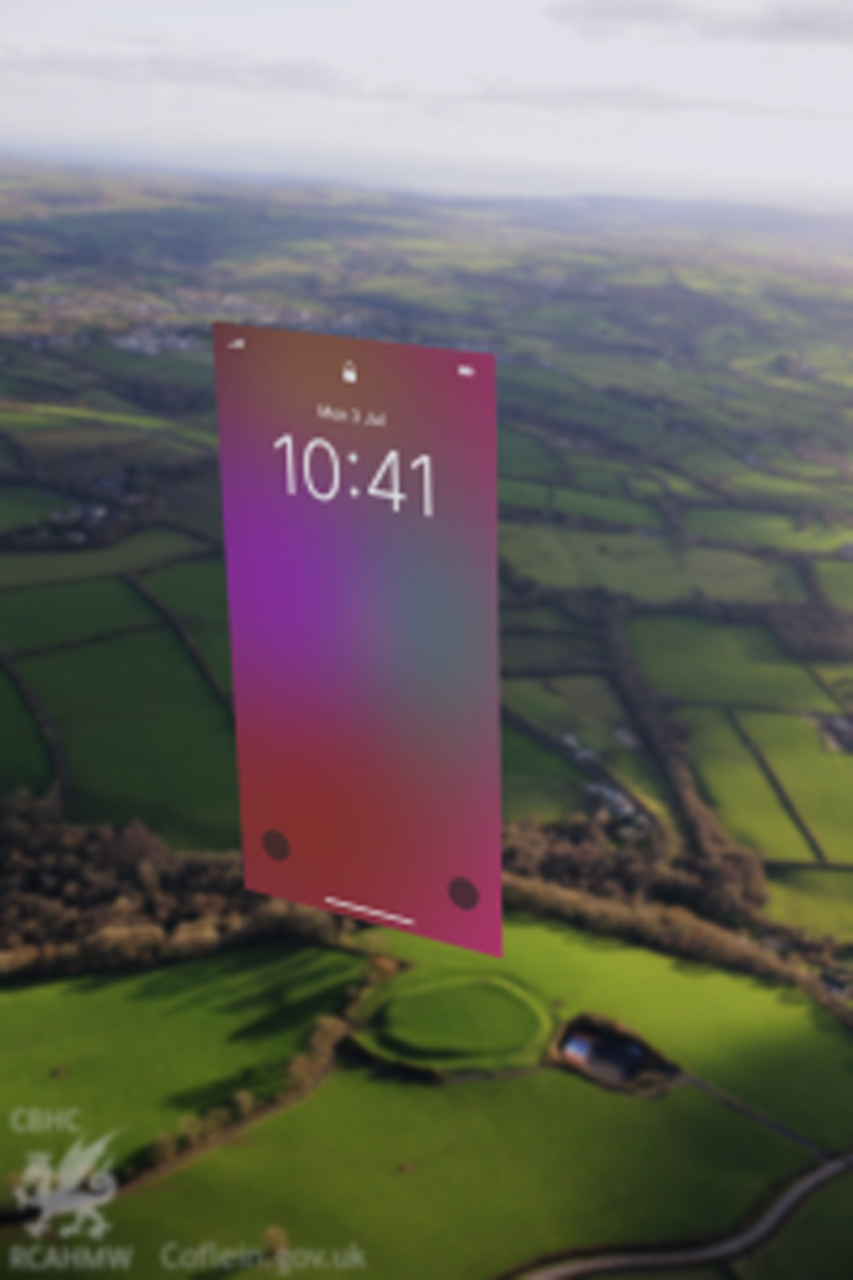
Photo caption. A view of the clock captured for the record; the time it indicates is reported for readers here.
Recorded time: 10:41
